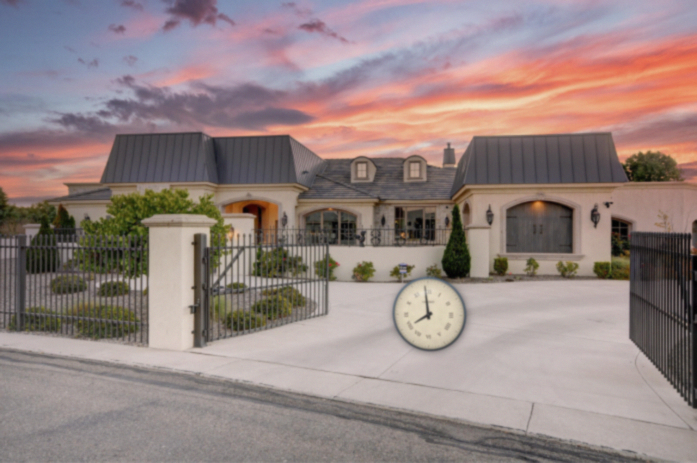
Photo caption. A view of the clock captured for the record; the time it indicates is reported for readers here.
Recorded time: 7:59
